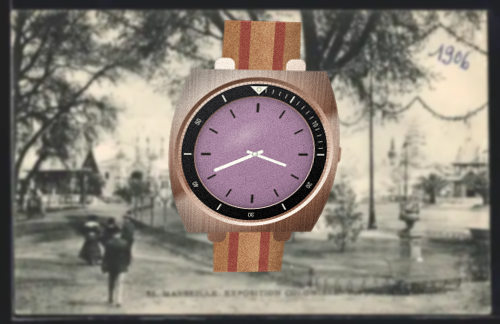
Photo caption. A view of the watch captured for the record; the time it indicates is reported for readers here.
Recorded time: 3:41
